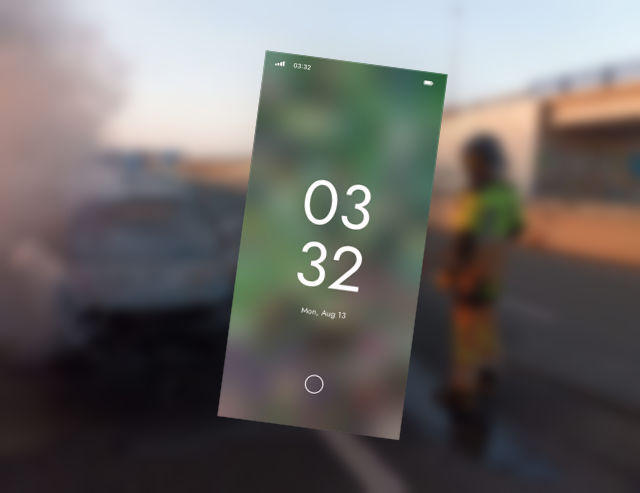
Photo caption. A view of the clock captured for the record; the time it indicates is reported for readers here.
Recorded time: 3:32
